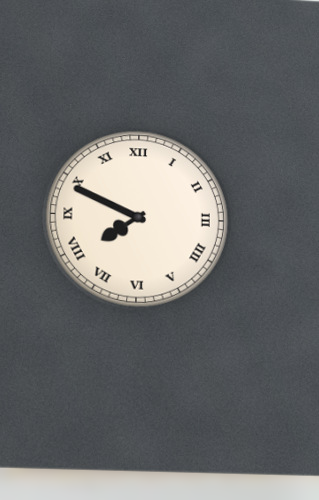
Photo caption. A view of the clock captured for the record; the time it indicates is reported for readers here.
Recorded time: 7:49
